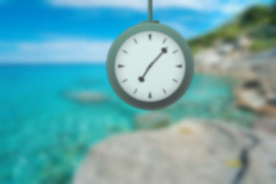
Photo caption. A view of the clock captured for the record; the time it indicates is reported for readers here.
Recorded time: 7:07
